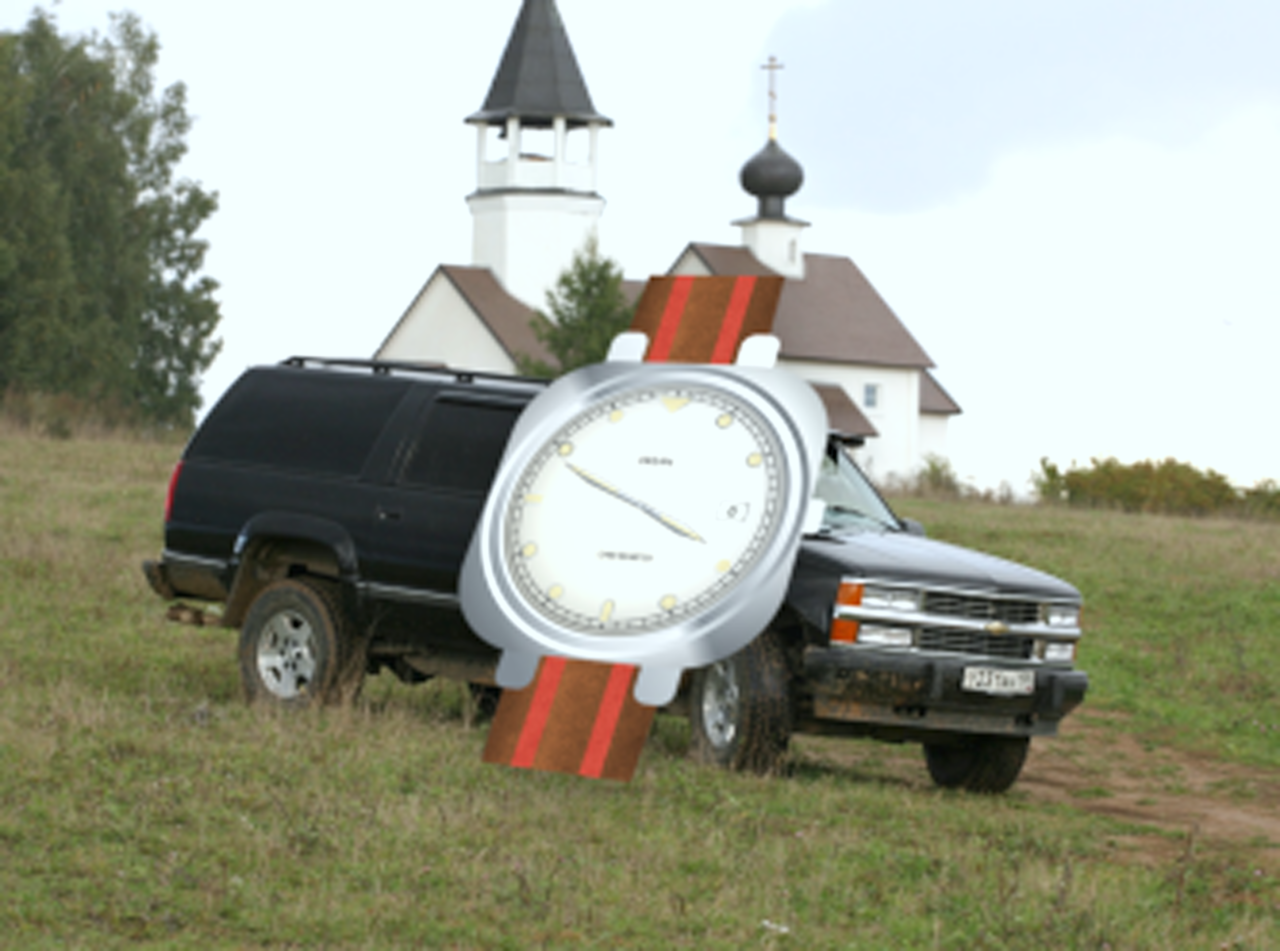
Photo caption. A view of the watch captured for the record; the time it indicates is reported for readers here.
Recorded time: 3:49
